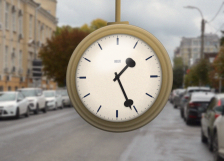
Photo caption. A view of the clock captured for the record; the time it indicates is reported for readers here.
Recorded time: 1:26
